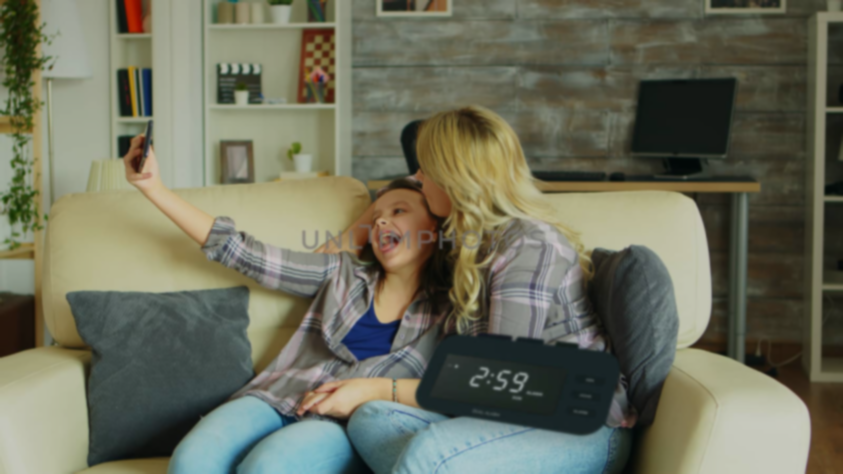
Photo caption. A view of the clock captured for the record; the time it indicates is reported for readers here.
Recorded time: 2:59
